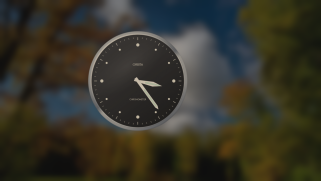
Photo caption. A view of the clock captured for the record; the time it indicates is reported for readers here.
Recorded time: 3:24
